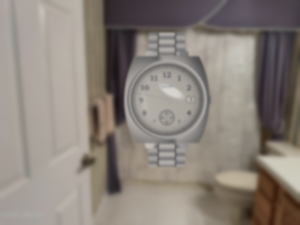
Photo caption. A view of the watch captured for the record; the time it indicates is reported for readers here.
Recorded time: 10:47
